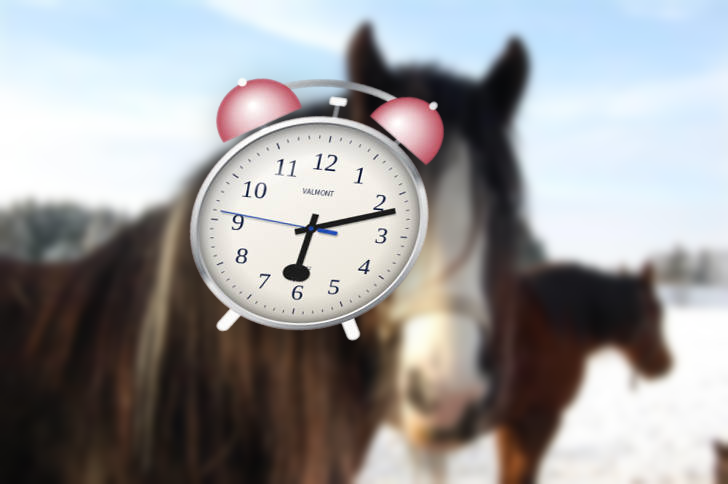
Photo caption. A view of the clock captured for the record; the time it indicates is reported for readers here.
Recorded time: 6:11:46
